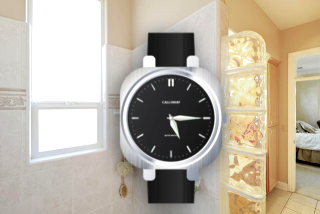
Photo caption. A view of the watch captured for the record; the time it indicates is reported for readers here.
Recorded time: 5:15
